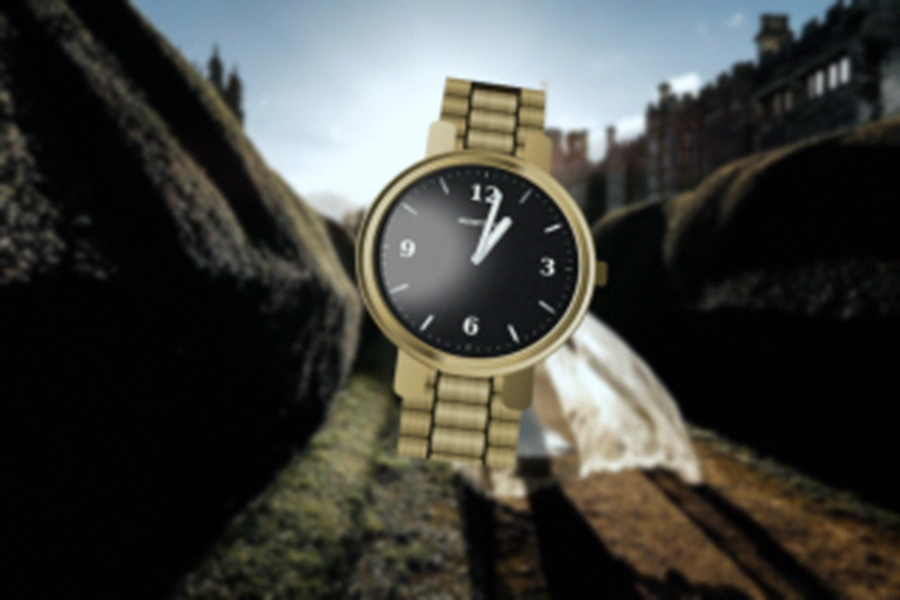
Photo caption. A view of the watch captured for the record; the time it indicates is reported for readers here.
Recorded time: 1:02
